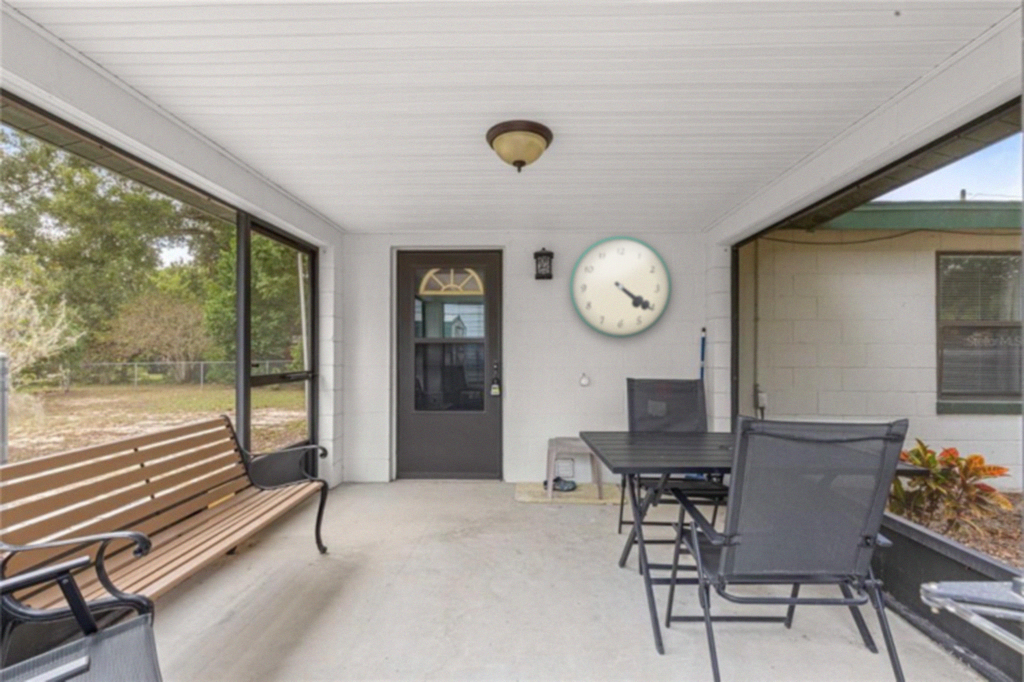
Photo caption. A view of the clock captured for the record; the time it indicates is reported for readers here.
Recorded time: 4:21
